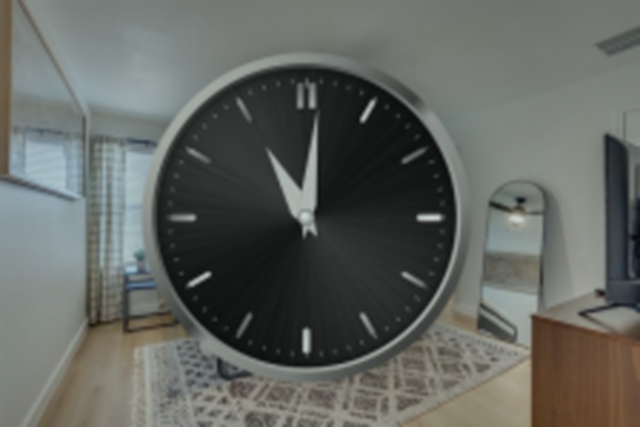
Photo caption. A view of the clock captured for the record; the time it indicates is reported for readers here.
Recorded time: 11:01
